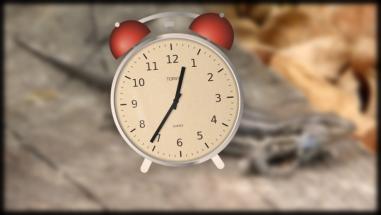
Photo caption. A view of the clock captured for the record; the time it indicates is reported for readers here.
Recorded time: 12:36
